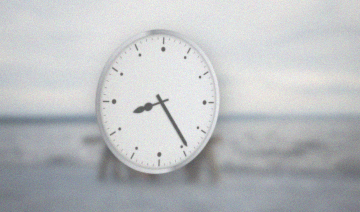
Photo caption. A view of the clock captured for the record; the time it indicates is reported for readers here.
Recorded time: 8:24
